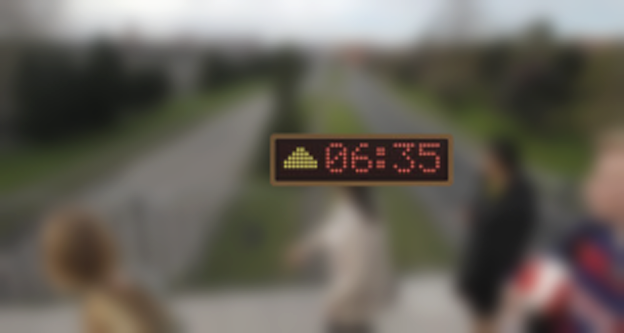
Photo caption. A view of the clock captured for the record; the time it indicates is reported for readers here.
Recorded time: 6:35
